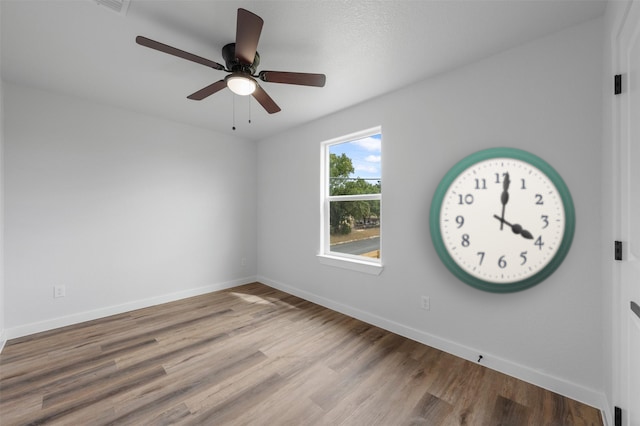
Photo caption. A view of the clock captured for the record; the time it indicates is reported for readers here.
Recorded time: 4:01
